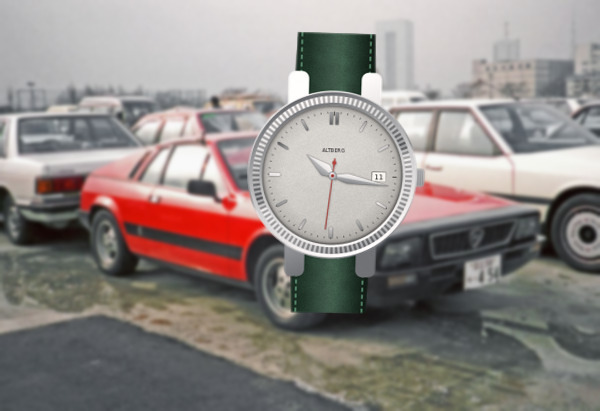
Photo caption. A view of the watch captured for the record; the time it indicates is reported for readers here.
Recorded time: 10:16:31
